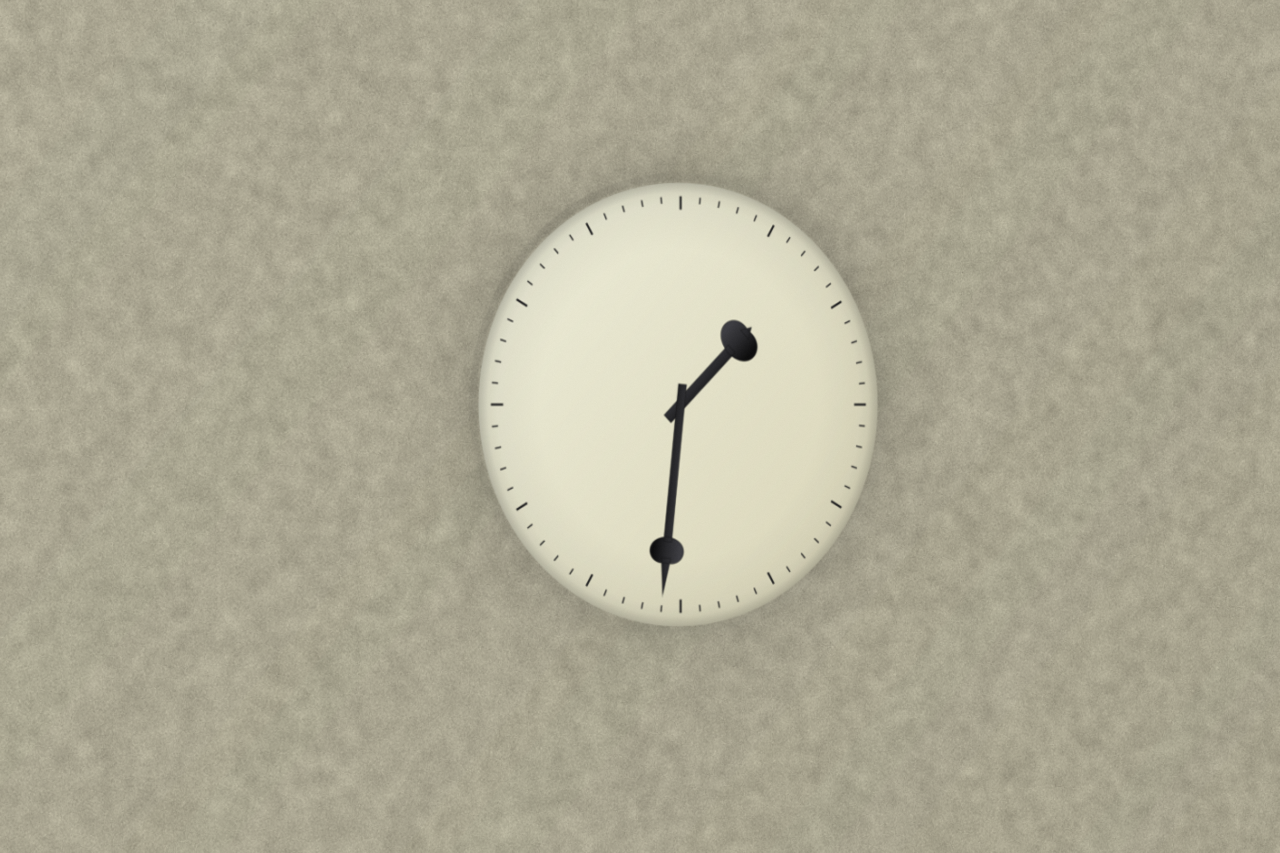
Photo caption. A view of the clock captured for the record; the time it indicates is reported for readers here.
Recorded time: 1:31
